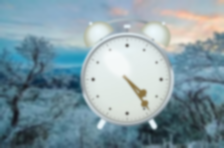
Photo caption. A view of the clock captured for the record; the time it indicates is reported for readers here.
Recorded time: 4:24
